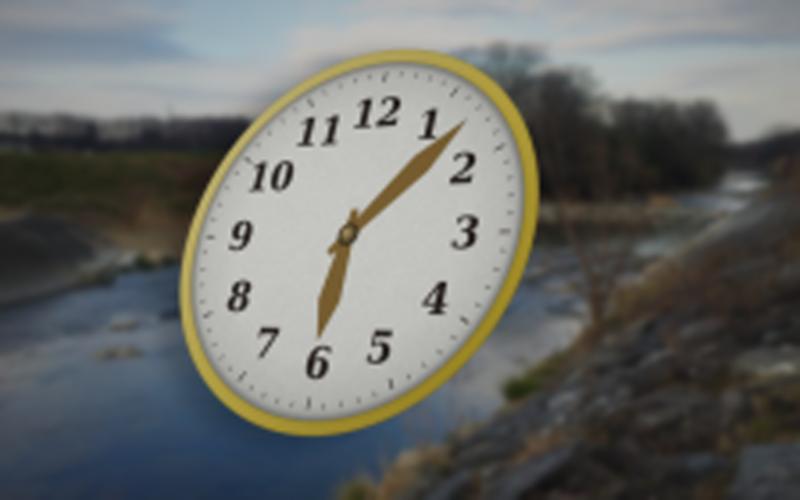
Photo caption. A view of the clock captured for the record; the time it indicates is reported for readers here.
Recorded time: 6:07
